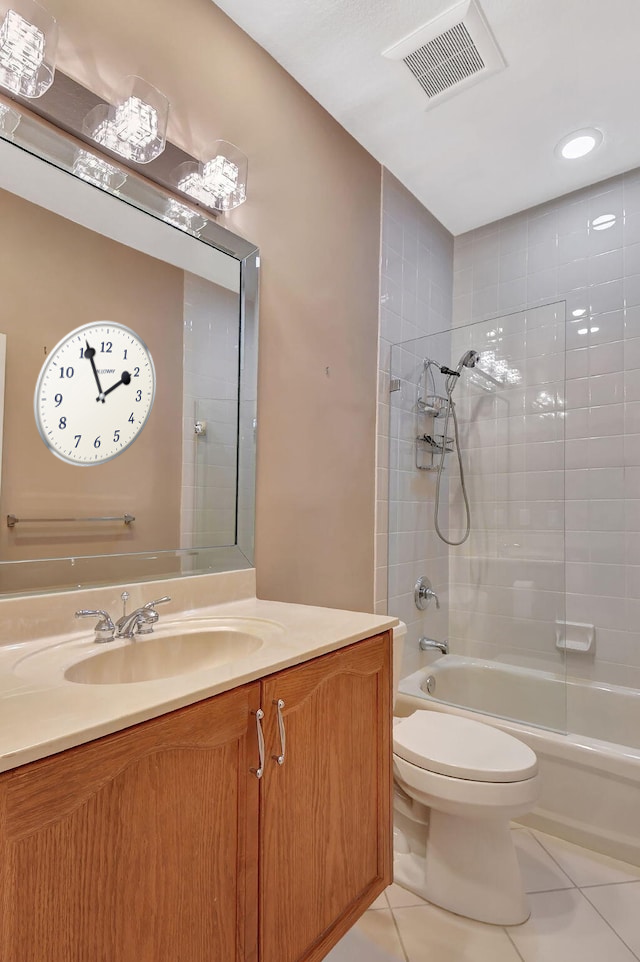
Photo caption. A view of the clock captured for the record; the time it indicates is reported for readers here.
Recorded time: 1:56
